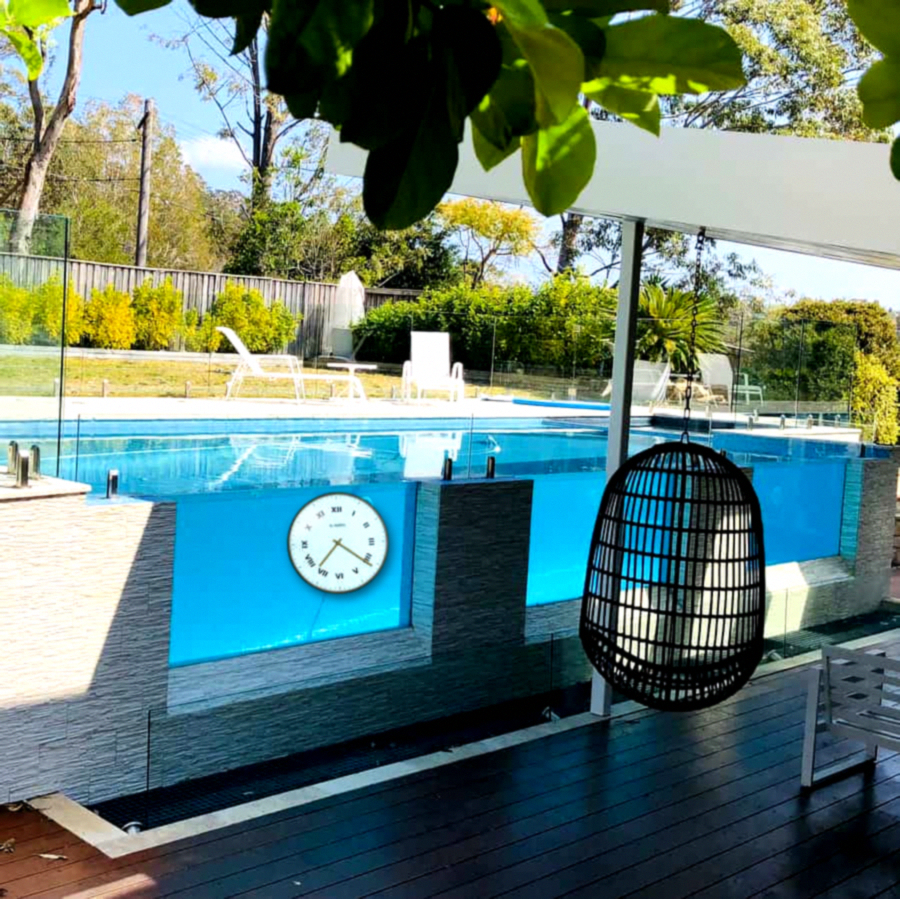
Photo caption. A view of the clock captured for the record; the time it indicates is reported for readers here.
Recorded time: 7:21
